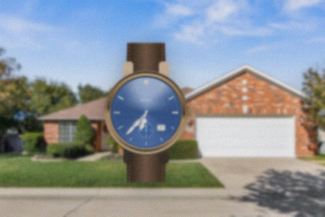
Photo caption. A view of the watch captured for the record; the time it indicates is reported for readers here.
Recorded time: 6:37
